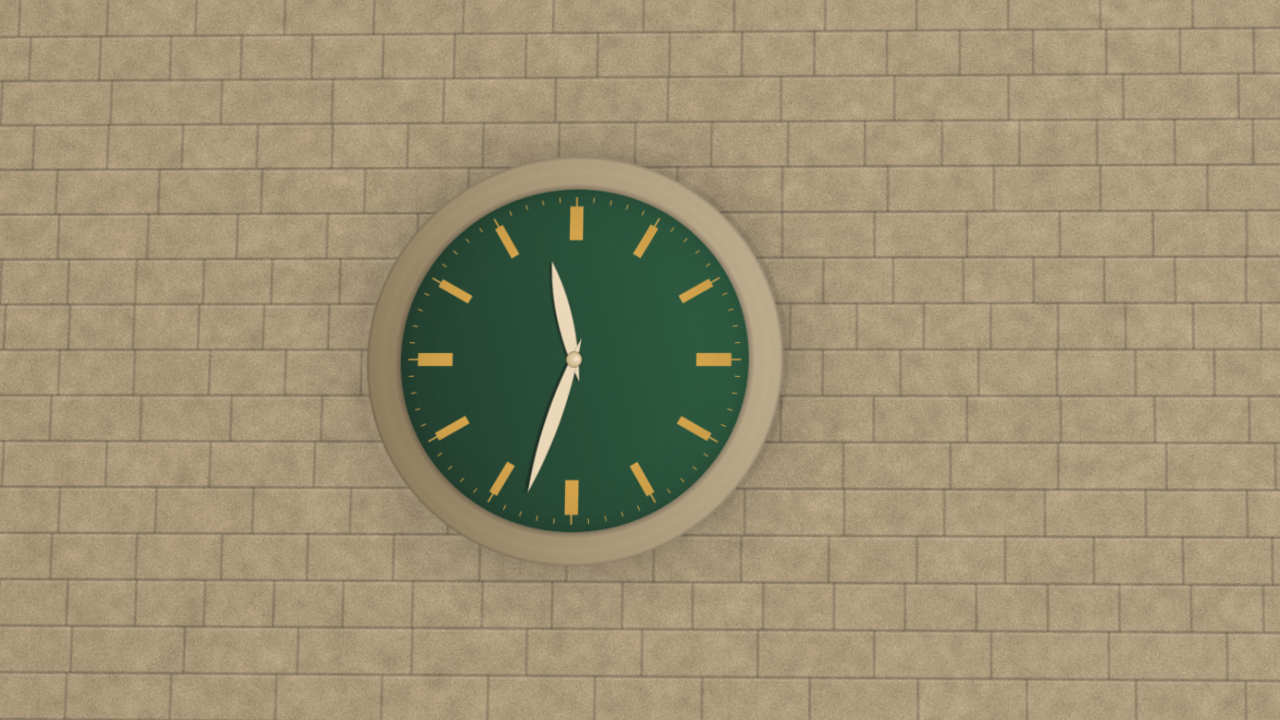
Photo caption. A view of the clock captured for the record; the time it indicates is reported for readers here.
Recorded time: 11:33
